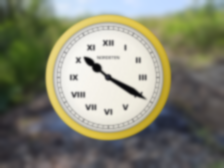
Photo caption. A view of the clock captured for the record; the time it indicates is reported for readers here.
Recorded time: 10:20
